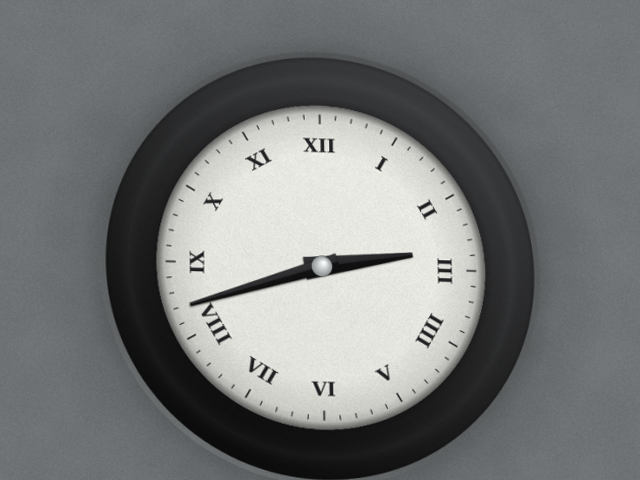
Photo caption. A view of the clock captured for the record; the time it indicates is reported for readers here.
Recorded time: 2:42
